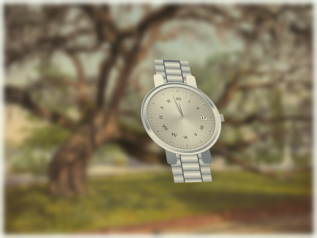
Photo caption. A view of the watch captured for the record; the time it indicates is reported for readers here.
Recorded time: 11:58
